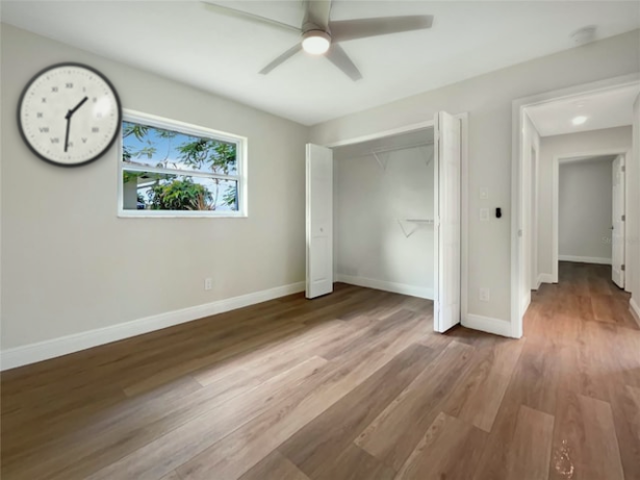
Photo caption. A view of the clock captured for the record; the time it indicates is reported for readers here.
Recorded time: 1:31
